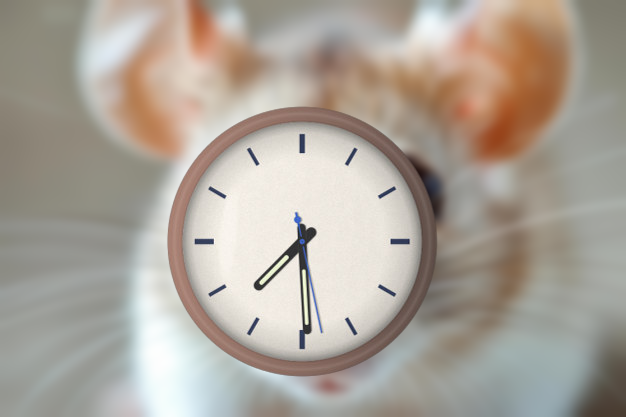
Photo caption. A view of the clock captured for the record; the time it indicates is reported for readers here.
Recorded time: 7:29:28
